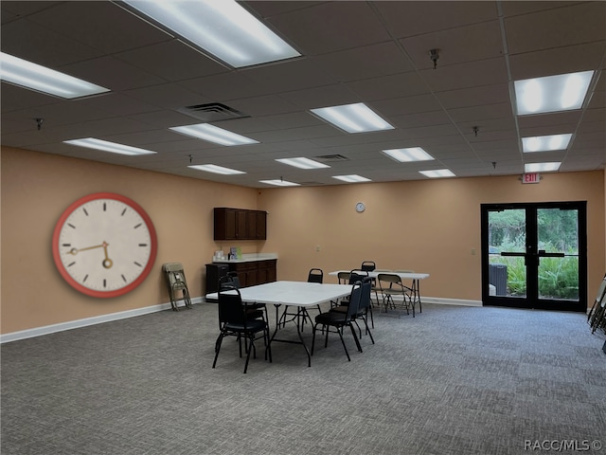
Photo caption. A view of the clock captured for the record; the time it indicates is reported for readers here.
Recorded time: 5:43
